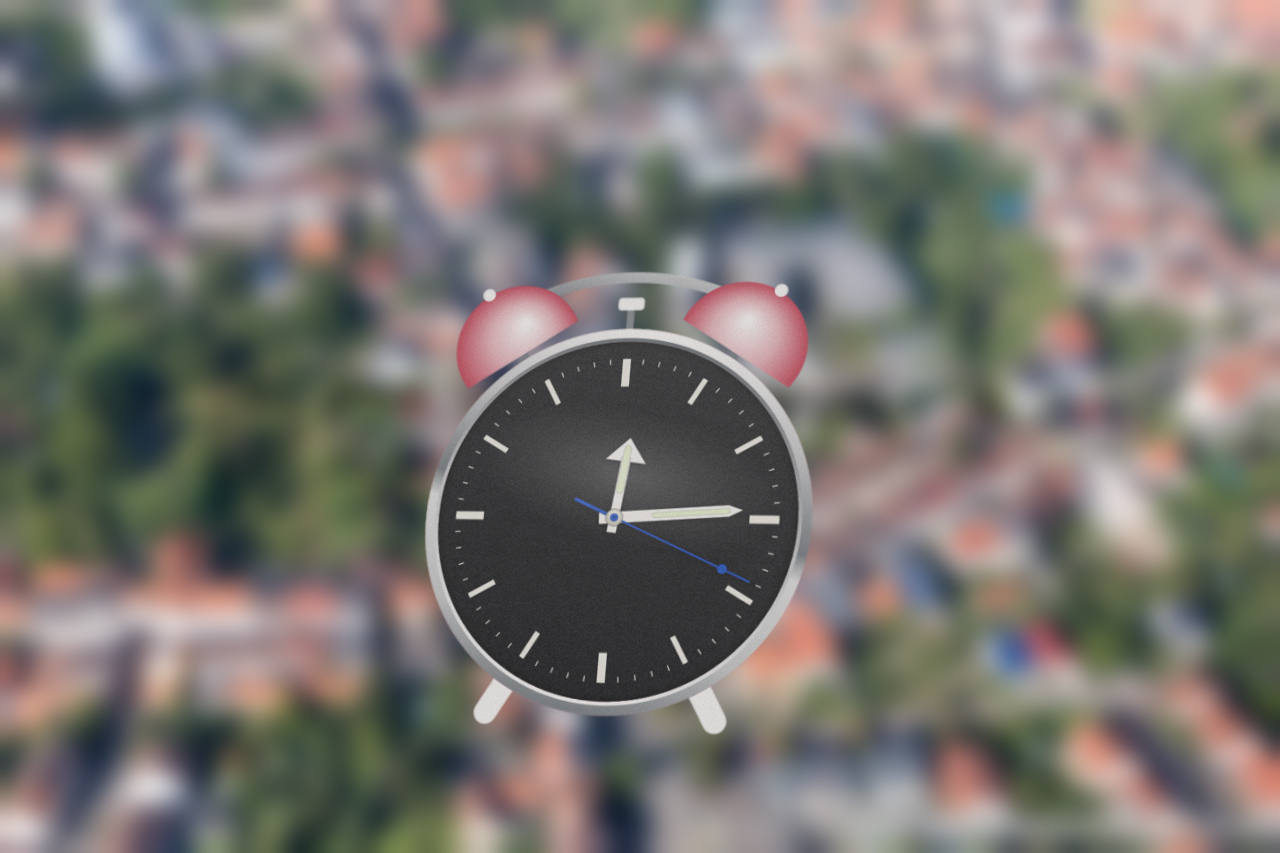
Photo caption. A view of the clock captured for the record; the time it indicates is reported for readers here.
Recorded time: 12:14:19
